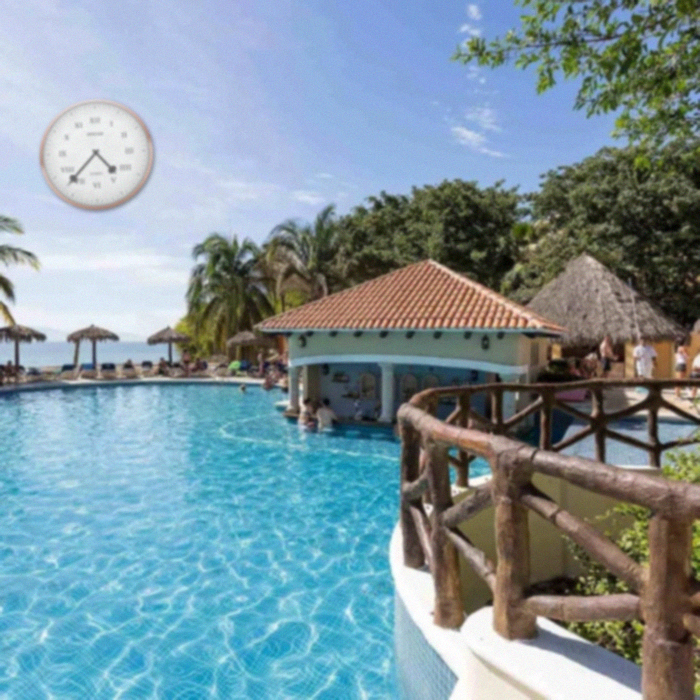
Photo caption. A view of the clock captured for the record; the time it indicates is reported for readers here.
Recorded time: 4:37
